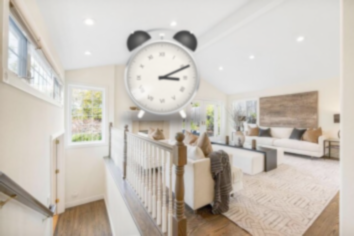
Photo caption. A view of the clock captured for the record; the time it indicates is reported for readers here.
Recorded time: 3:11
